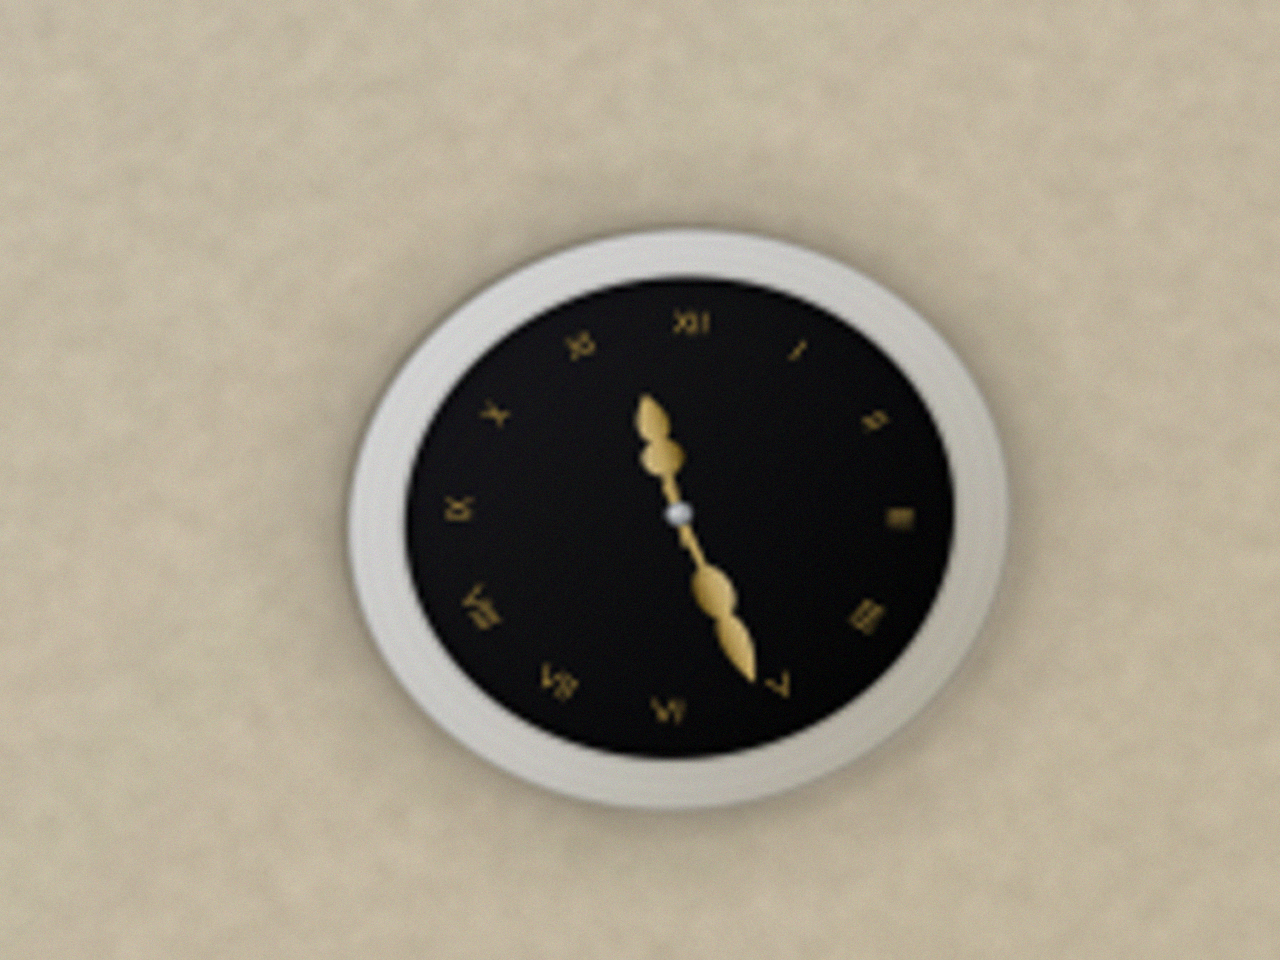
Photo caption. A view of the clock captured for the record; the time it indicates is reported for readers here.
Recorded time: 11:26
